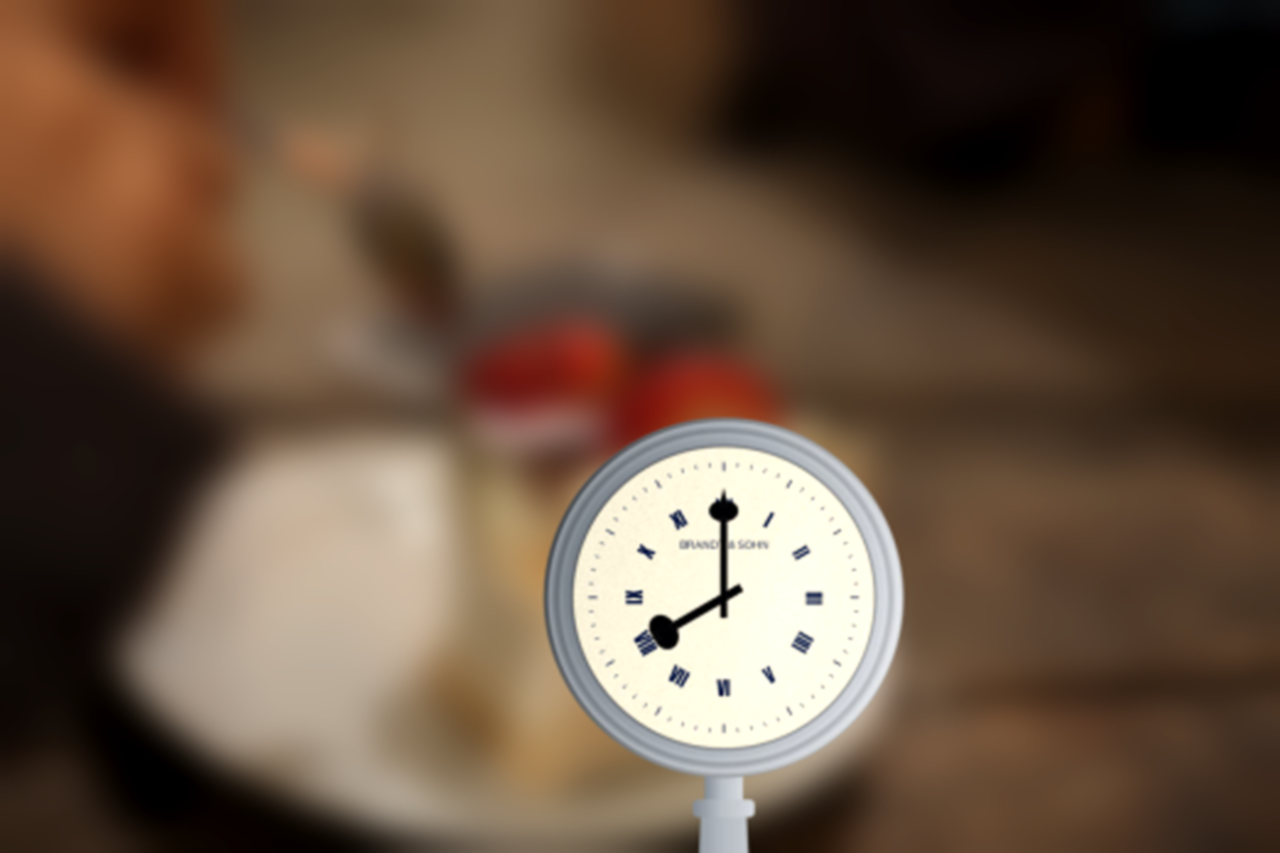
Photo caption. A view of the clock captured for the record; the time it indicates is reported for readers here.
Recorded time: 8:00
